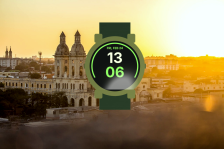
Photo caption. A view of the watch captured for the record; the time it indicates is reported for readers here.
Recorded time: 13:06
